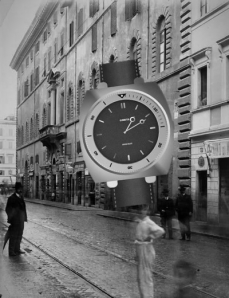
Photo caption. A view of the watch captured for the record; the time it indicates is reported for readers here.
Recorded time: 1:11
